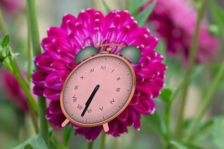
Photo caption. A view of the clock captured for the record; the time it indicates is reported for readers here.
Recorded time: 6:32
